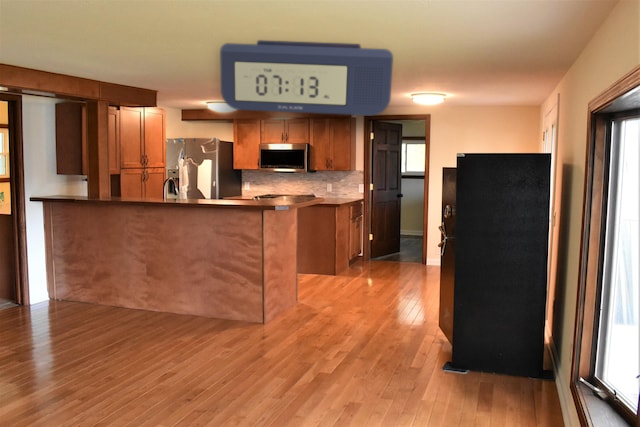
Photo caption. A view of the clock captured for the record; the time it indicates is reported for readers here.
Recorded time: 7:13
